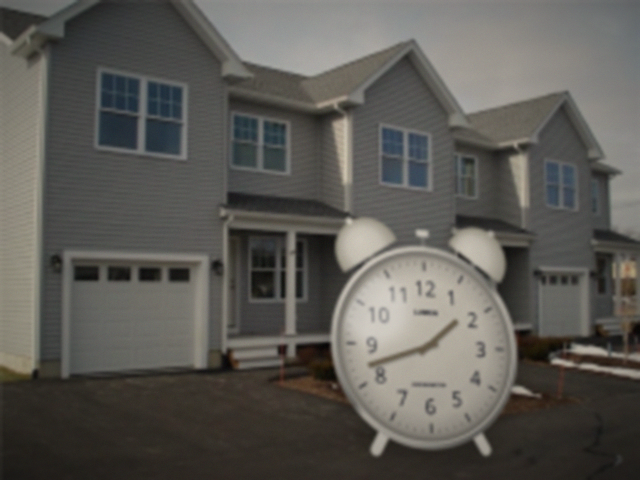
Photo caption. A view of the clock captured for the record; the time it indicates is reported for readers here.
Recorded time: 1:42
